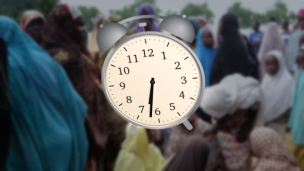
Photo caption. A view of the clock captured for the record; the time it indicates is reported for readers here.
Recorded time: 6:32
